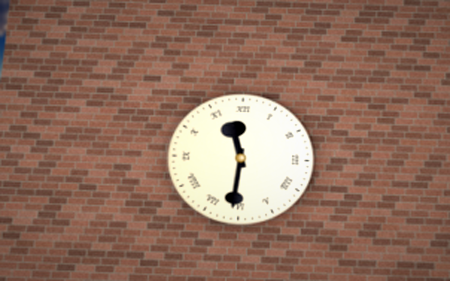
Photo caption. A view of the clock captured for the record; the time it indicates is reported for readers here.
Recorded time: 11:31
